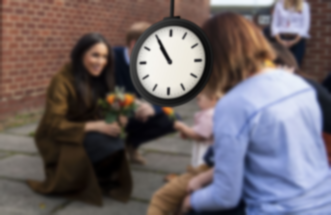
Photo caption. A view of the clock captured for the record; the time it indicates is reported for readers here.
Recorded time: 10:55
